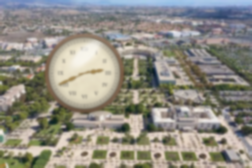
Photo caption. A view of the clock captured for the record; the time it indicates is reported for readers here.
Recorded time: 2:41
